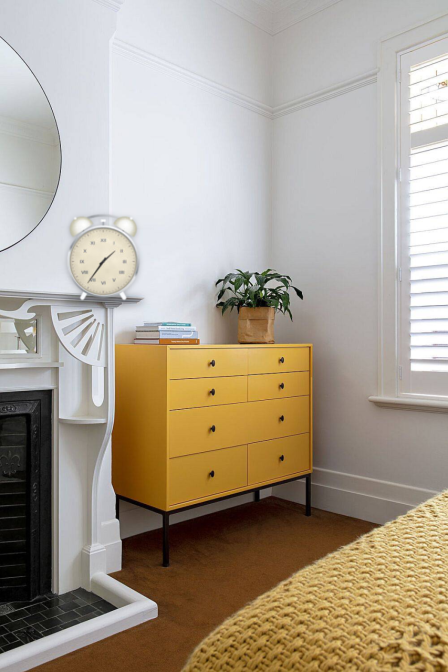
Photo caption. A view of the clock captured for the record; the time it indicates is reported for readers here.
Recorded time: 1:36
